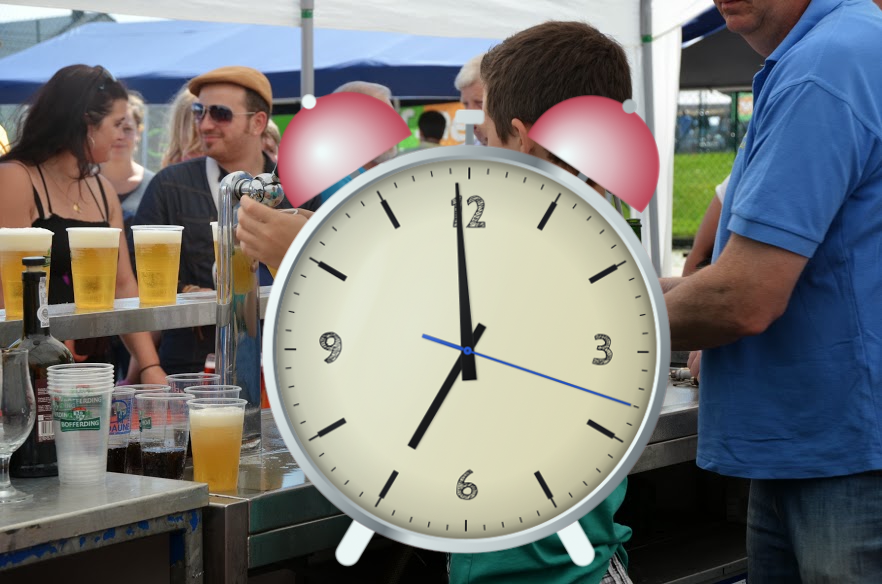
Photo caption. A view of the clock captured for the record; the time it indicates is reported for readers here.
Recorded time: 6:59:18
